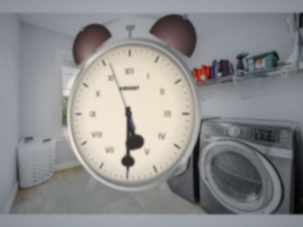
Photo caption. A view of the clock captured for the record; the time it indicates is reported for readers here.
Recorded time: 5:29:56
